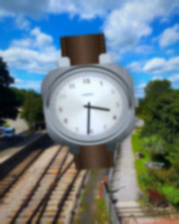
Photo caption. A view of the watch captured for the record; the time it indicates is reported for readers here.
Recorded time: 3:31
